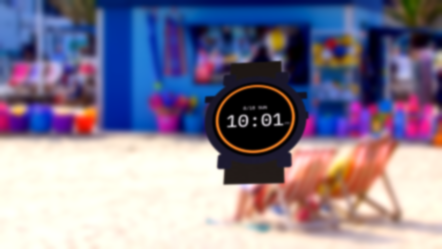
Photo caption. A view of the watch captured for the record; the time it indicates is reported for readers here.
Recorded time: 10:01
